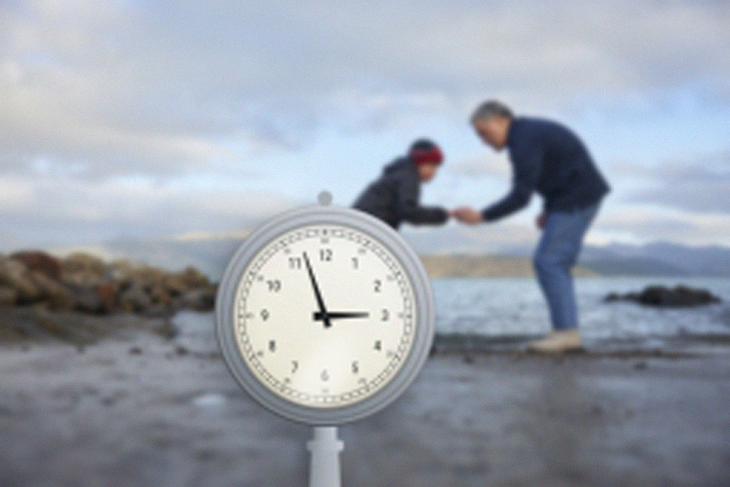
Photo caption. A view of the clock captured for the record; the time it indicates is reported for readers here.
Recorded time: 2:57
